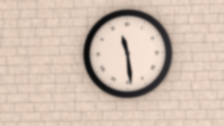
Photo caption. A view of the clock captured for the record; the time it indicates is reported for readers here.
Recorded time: 11:29
